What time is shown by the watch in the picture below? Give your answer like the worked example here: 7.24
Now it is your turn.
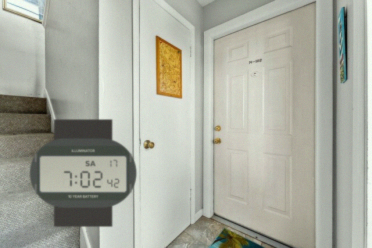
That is 7.02
